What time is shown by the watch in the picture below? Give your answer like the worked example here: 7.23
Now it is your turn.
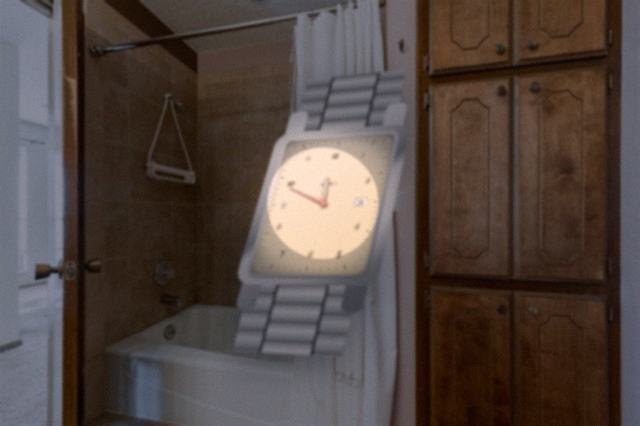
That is 11.49
